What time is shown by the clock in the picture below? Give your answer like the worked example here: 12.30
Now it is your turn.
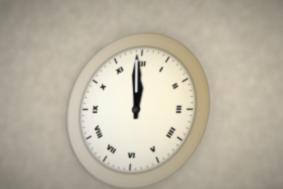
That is 11.59
